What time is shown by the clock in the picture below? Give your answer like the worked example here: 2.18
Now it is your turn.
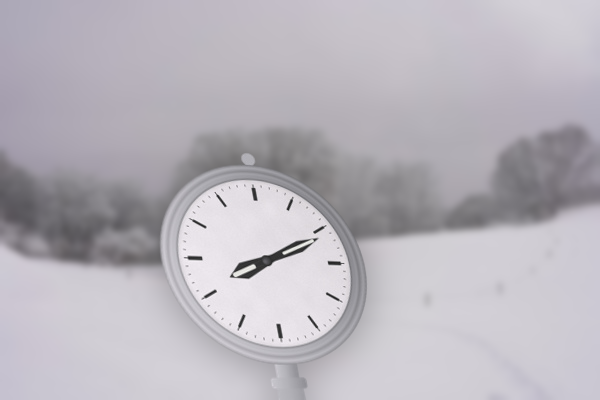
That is 8.11
